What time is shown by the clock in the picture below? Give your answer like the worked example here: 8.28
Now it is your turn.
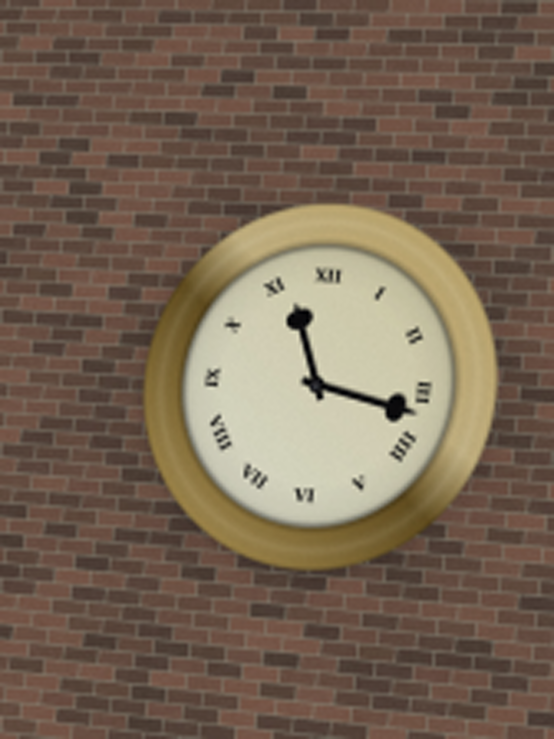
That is 11.17
